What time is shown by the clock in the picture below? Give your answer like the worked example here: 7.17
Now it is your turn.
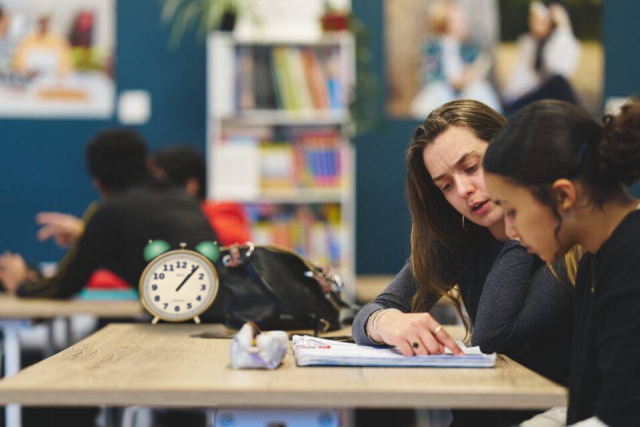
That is 1.06
